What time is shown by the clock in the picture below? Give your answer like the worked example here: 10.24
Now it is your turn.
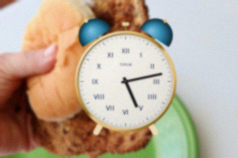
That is 5.13
